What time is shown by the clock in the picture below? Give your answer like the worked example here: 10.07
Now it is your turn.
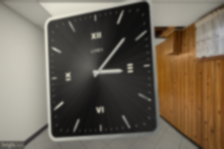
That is 3.08
